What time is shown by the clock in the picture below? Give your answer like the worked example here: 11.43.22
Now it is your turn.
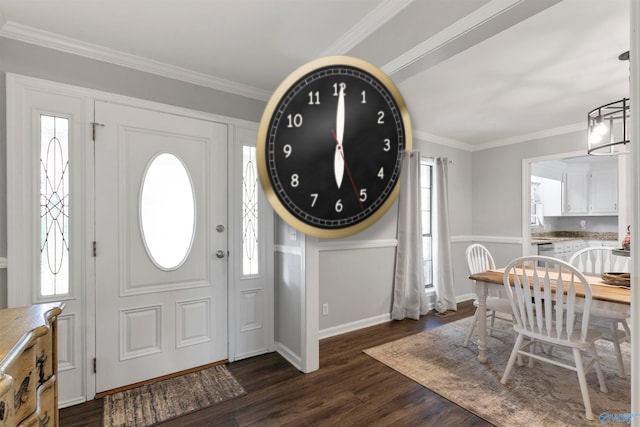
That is 6.00.26
